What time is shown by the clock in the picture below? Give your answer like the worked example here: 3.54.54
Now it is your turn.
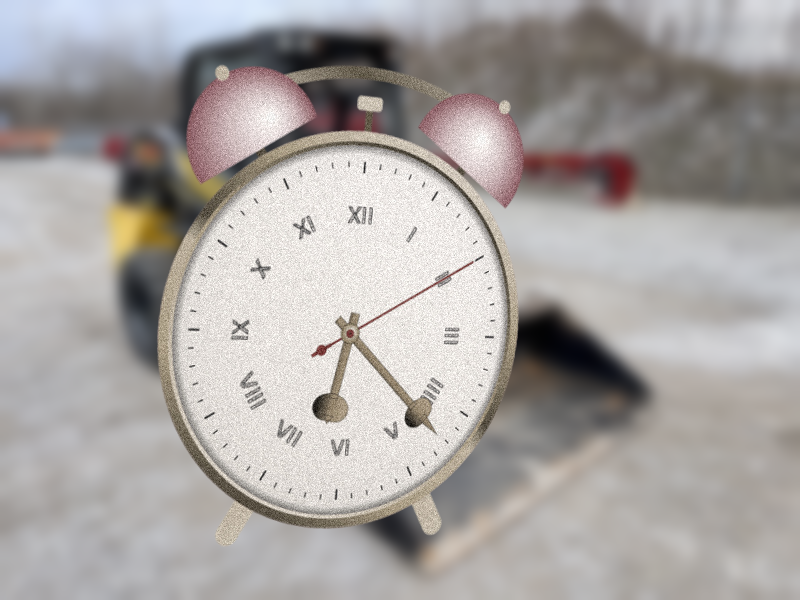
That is 6.22.10
